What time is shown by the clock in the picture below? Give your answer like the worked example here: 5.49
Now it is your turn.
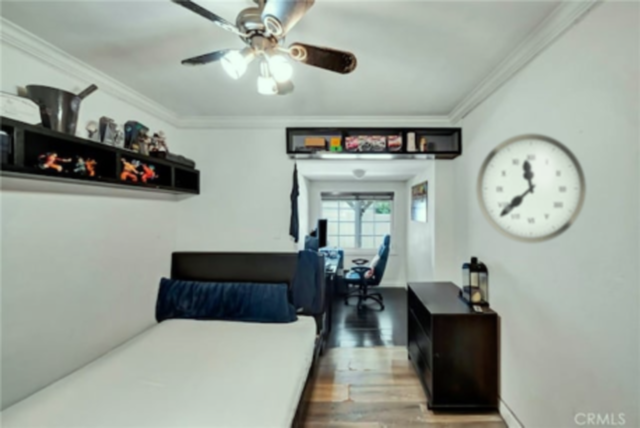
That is 11.38
